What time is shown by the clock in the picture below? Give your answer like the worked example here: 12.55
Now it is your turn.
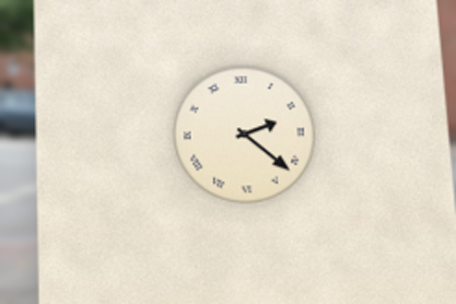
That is 2.22
